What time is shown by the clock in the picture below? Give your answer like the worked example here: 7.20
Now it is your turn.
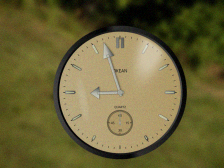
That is 8.57
